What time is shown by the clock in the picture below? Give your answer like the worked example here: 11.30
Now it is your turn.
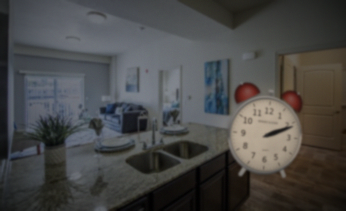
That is 2.11
